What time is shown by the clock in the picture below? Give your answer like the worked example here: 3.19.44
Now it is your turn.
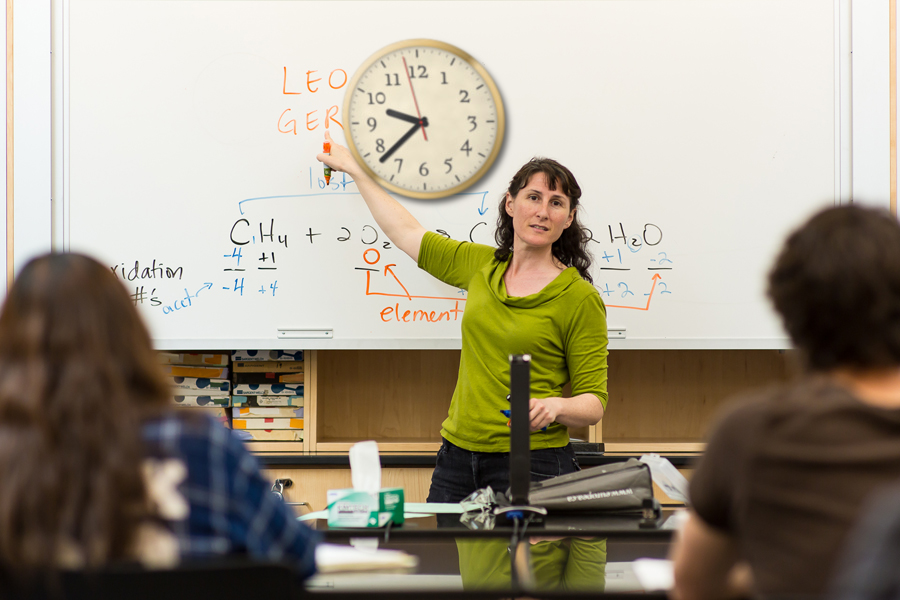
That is 9.37.58
